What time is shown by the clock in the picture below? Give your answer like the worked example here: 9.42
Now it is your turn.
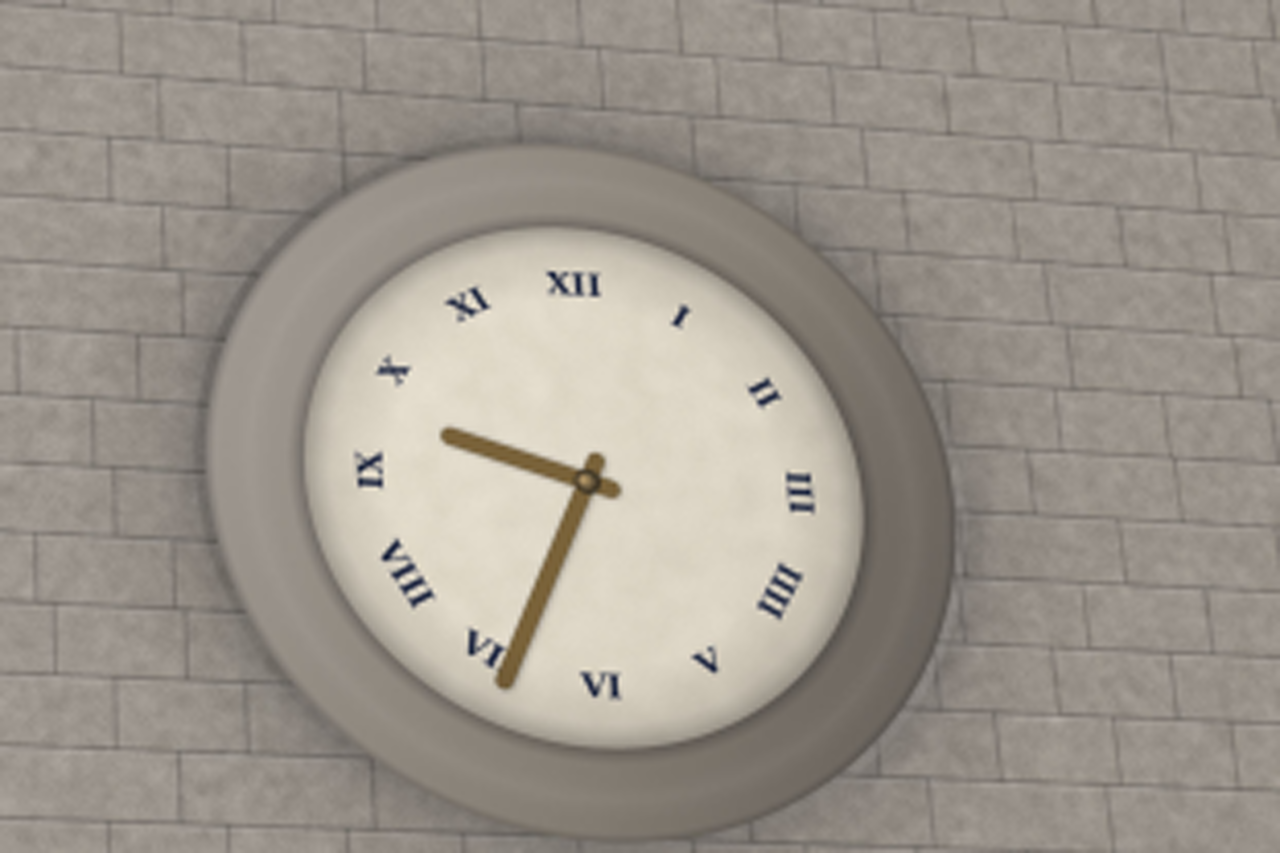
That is 9.34
